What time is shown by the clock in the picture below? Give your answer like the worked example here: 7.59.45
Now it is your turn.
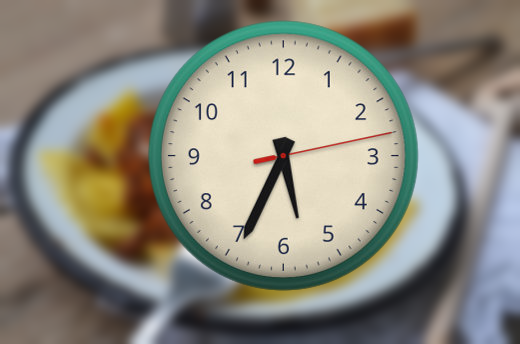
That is 5.34.13
